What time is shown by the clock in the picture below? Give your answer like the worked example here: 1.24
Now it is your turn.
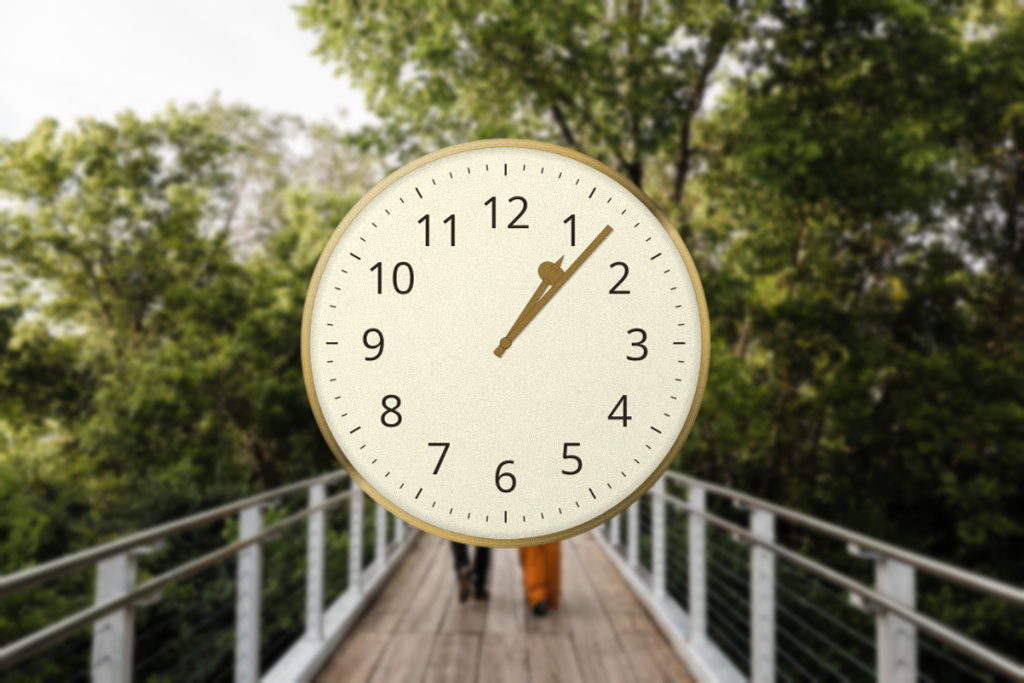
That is 1.07
